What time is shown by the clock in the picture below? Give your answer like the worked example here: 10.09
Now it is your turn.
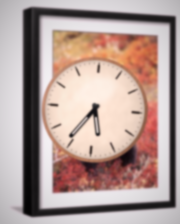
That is 5.36
